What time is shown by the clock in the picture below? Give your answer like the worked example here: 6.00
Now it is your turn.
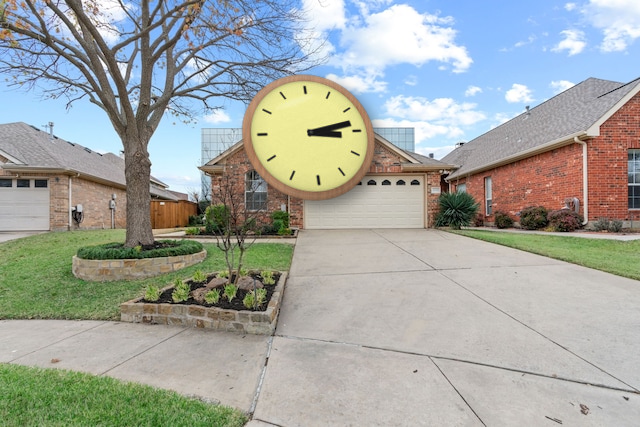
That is 3.13
